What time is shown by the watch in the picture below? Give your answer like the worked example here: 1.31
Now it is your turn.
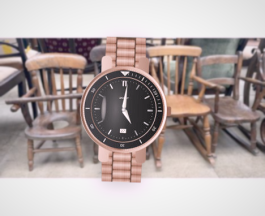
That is 5.01
